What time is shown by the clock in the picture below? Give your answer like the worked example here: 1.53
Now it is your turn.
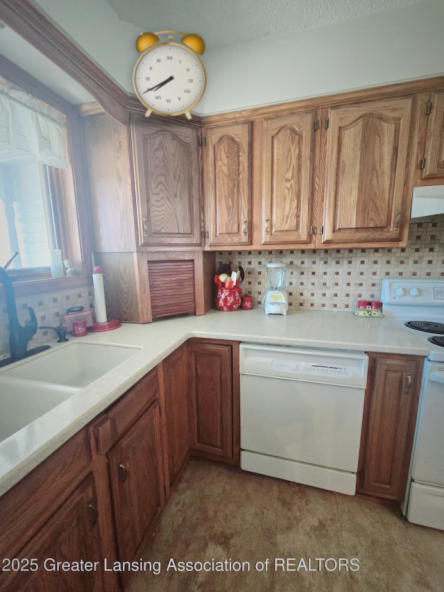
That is 7.40
